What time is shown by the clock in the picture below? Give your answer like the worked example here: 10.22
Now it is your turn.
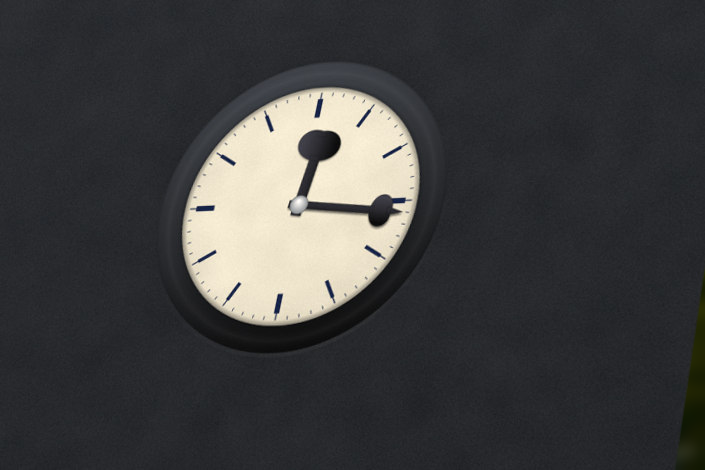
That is 12.16
